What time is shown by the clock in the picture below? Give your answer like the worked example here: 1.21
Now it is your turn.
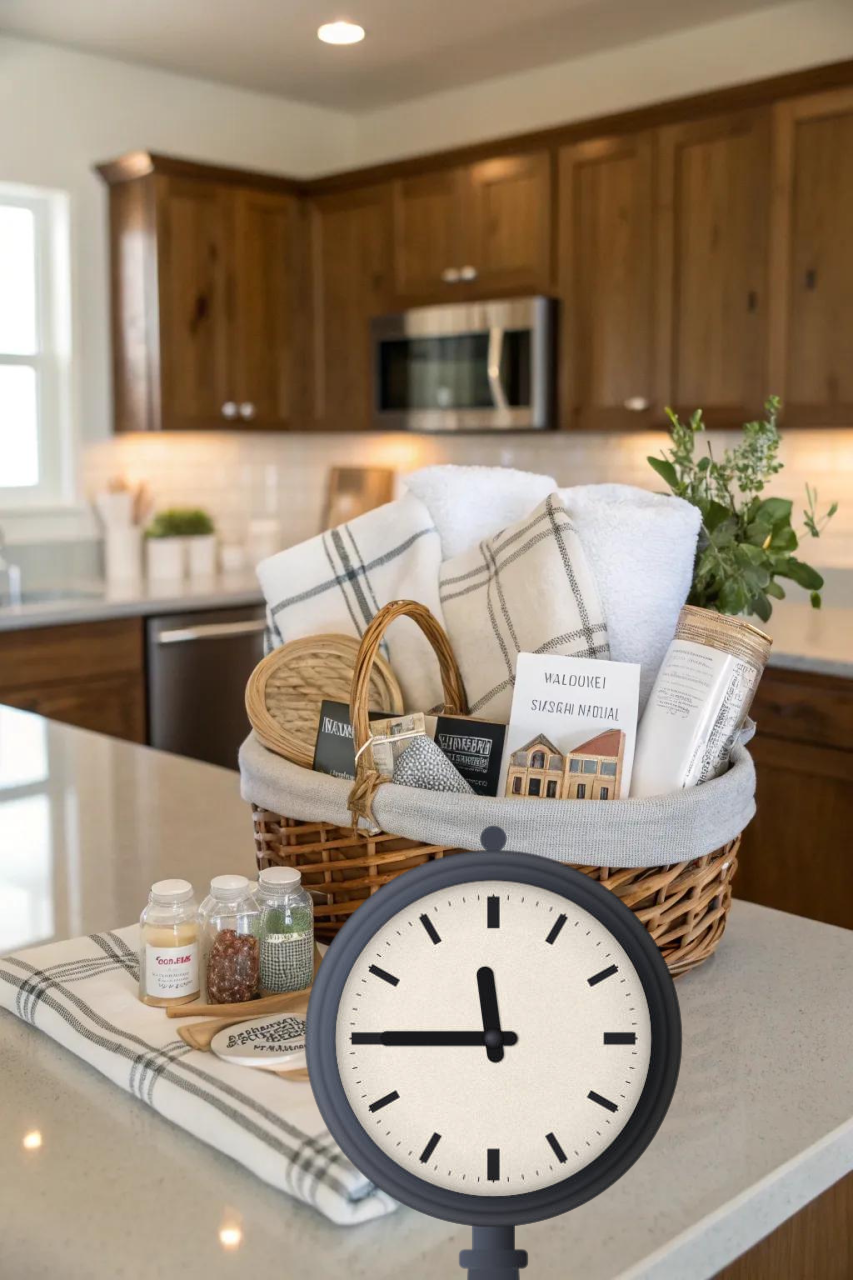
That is 11.45
